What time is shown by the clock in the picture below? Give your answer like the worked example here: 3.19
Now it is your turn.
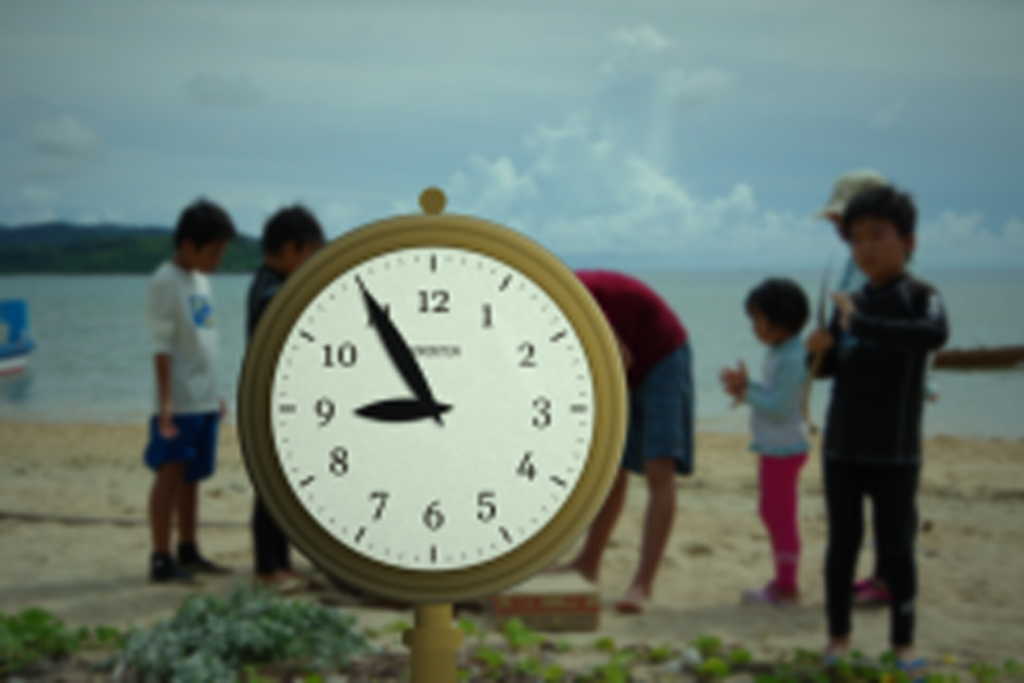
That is 8.55
